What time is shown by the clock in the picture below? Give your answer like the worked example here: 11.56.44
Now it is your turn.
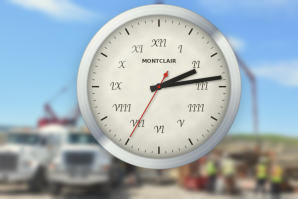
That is 2.13.35
